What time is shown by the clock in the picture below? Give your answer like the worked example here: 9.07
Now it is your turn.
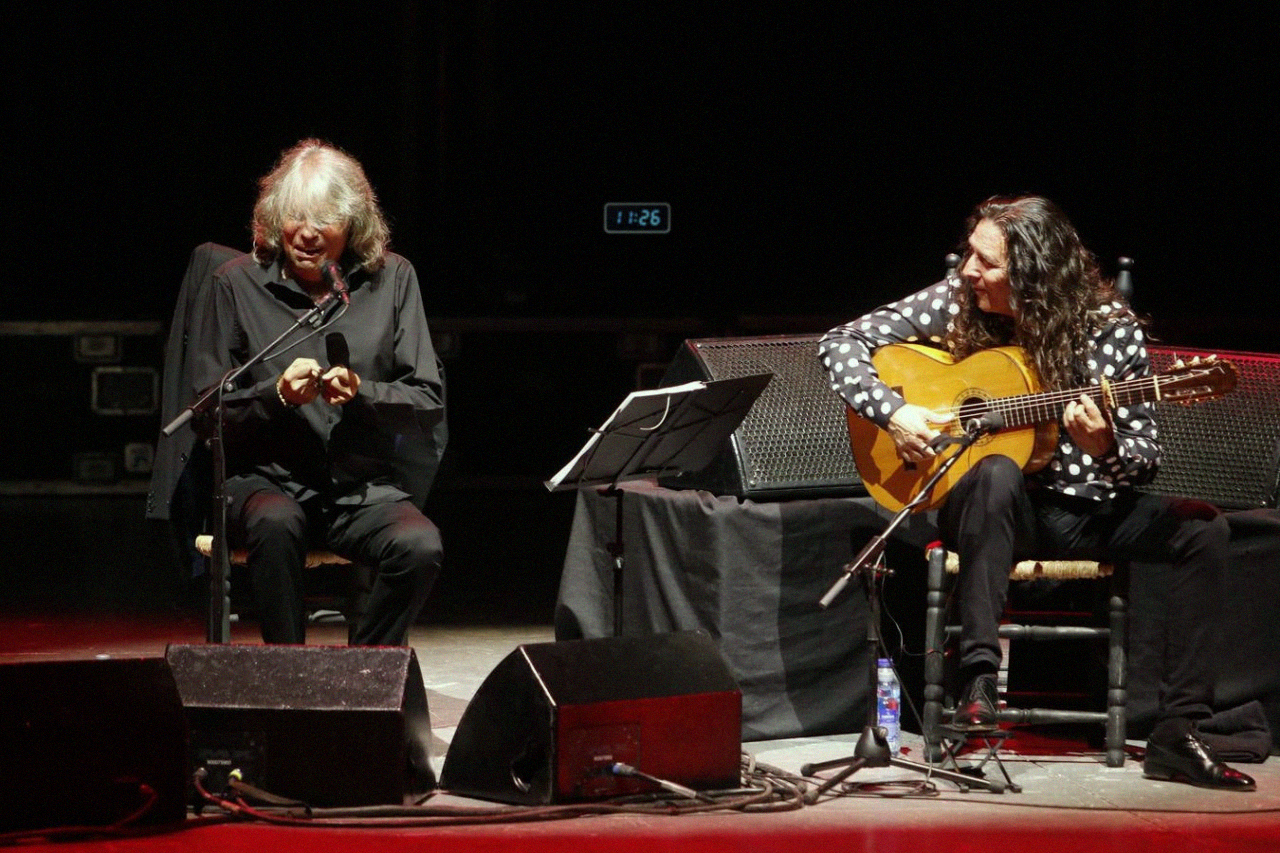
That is 11.26
